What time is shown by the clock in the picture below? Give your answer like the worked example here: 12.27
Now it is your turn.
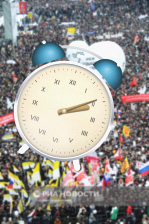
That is 2.09
